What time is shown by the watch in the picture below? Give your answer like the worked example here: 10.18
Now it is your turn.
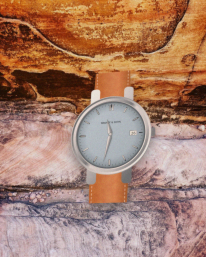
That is 11.32
